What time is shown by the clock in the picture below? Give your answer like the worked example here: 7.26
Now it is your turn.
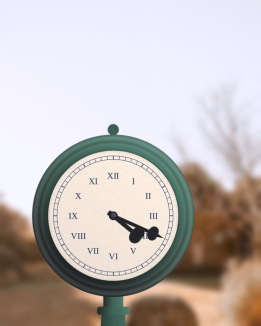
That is 4.19
